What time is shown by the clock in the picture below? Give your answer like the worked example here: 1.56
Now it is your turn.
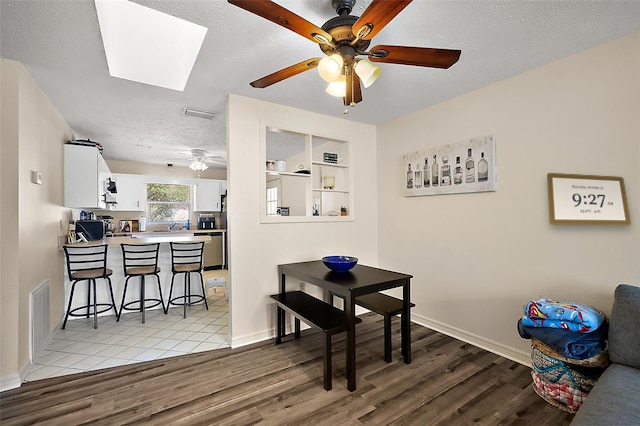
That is 9.27
